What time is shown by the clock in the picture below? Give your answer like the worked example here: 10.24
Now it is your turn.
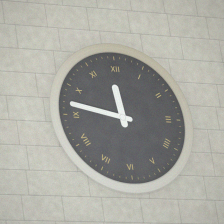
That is 11.47
